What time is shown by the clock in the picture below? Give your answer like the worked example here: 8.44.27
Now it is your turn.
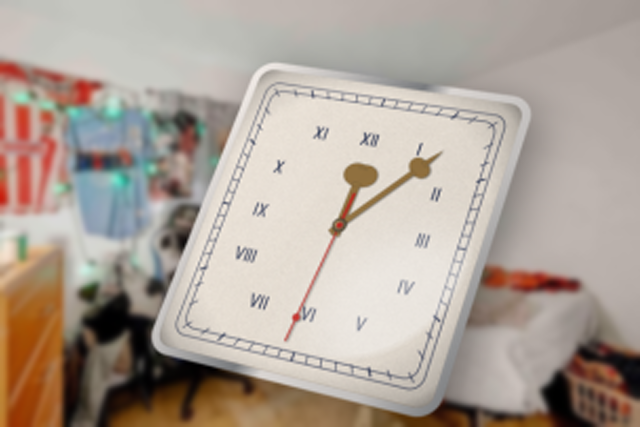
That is 12.06.31
